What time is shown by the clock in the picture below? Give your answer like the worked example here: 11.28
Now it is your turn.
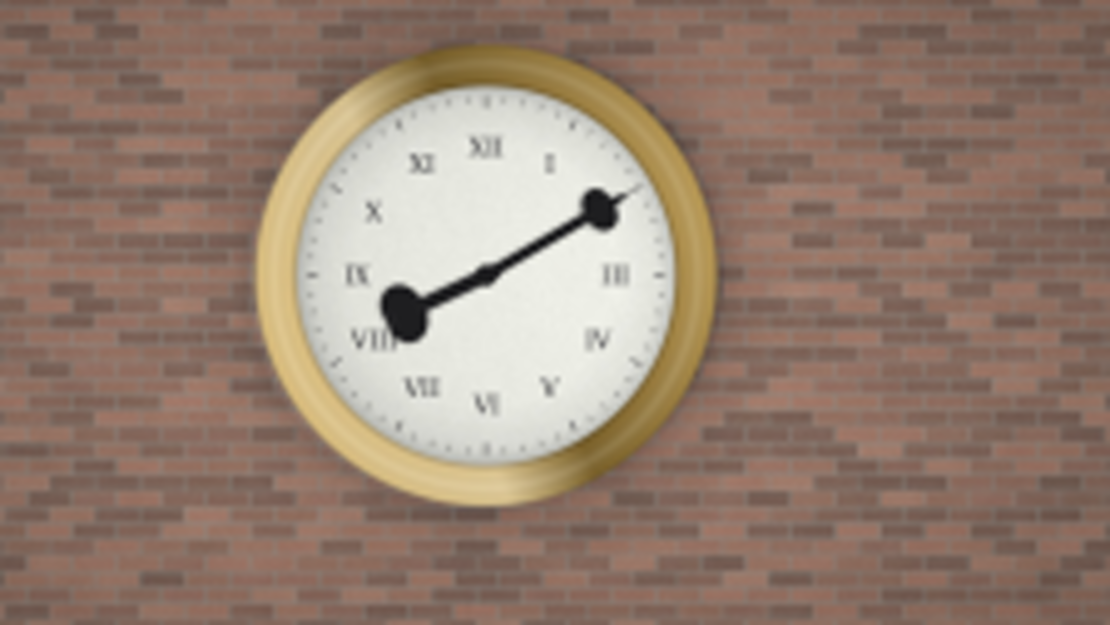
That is 8.10
